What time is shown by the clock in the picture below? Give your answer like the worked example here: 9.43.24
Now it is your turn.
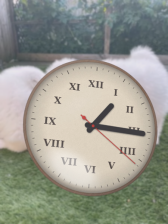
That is 1.15.21
